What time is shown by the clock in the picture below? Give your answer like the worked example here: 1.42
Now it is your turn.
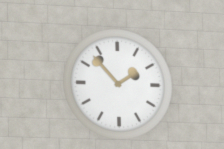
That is 1.53
